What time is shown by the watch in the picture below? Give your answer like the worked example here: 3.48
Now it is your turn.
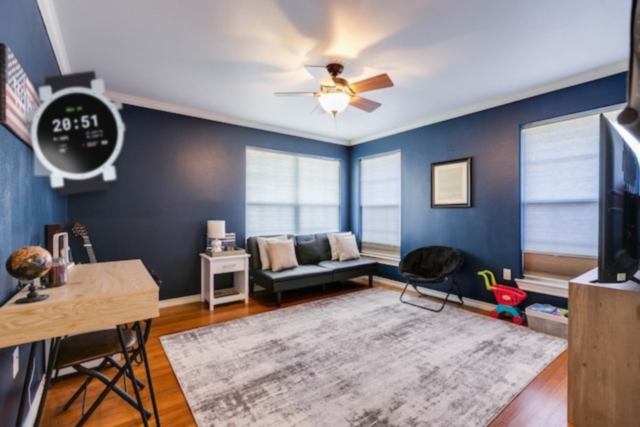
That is 20.51
